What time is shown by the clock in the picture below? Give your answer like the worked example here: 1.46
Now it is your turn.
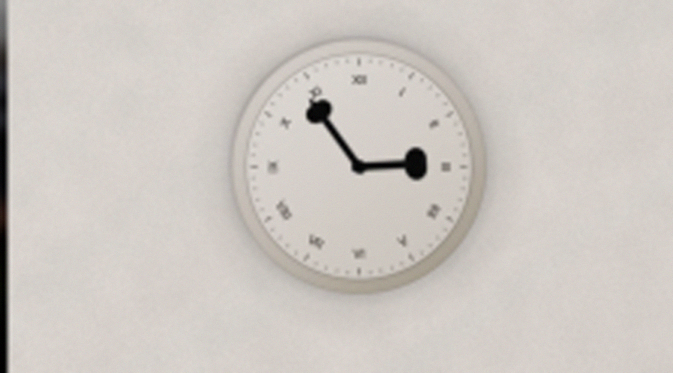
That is 2.54
